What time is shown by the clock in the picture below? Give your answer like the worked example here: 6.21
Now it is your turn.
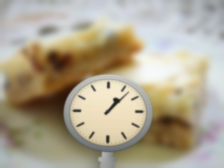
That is 1.07
